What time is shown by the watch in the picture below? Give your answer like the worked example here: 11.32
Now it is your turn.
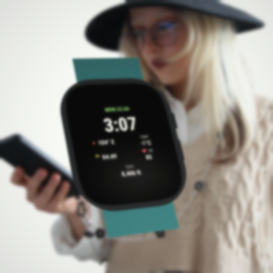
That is 3.07
